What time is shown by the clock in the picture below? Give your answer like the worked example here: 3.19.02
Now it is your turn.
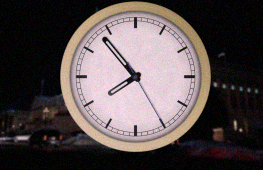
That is 7.53.25
